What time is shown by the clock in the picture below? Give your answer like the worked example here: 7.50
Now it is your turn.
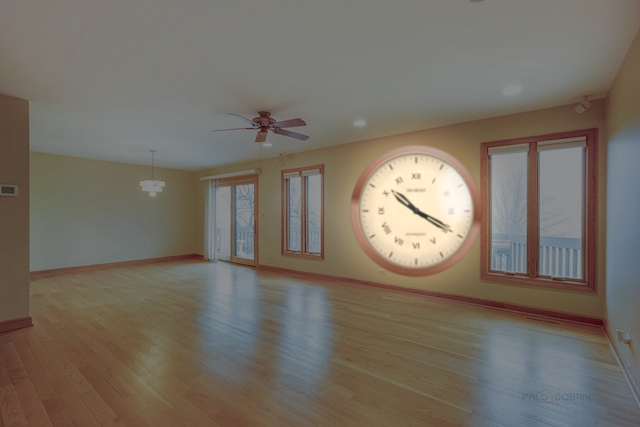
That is 10.20
